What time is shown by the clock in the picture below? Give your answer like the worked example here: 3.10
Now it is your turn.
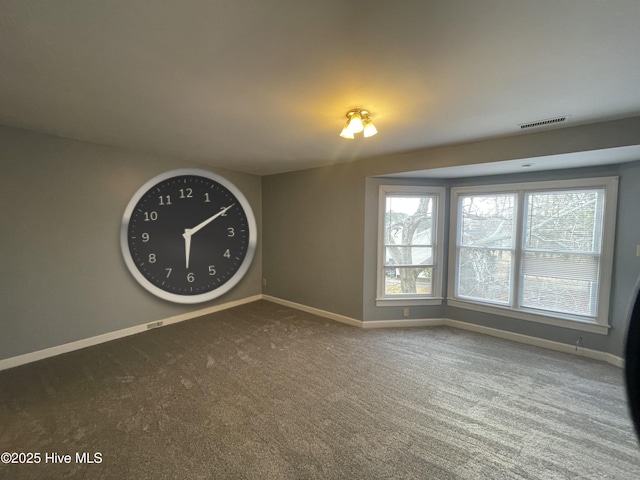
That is 6.10
